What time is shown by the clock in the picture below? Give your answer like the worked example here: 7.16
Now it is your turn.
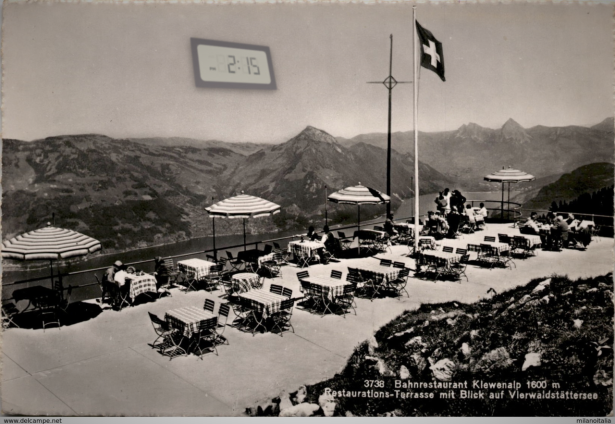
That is 2.15
